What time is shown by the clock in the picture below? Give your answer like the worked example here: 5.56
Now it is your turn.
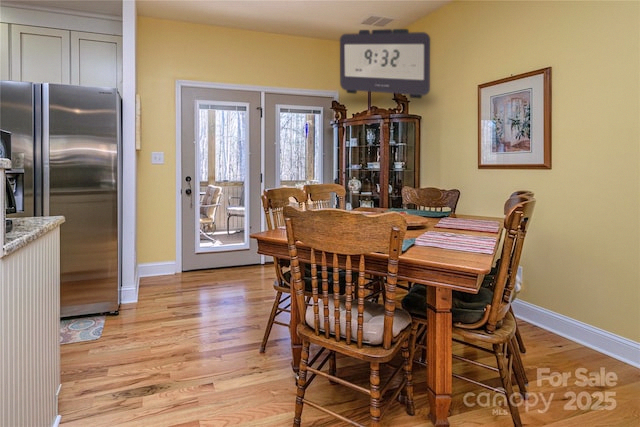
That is 9.32
